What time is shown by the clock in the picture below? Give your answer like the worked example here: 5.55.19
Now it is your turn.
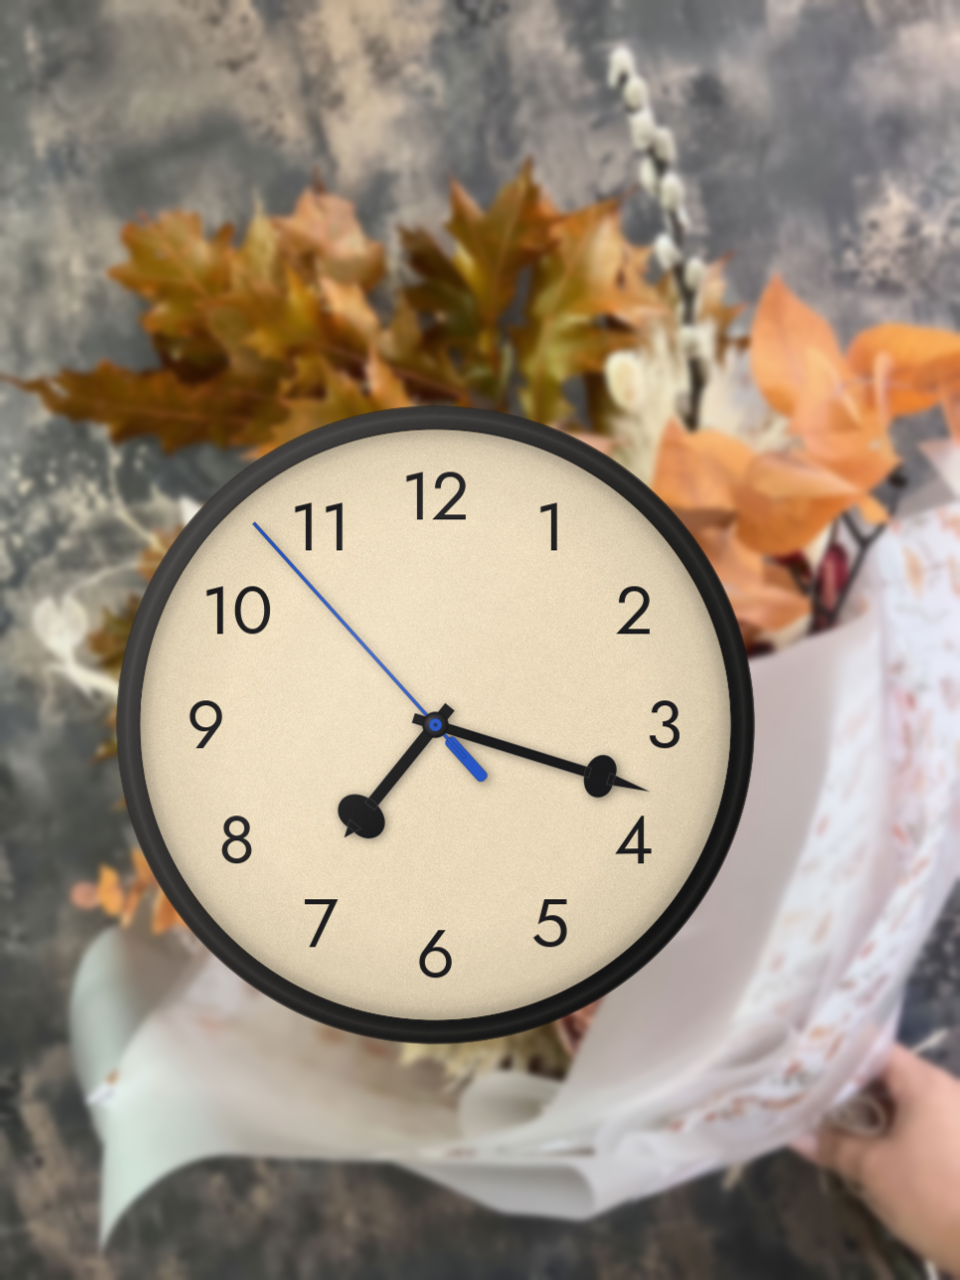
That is 7.17.53
